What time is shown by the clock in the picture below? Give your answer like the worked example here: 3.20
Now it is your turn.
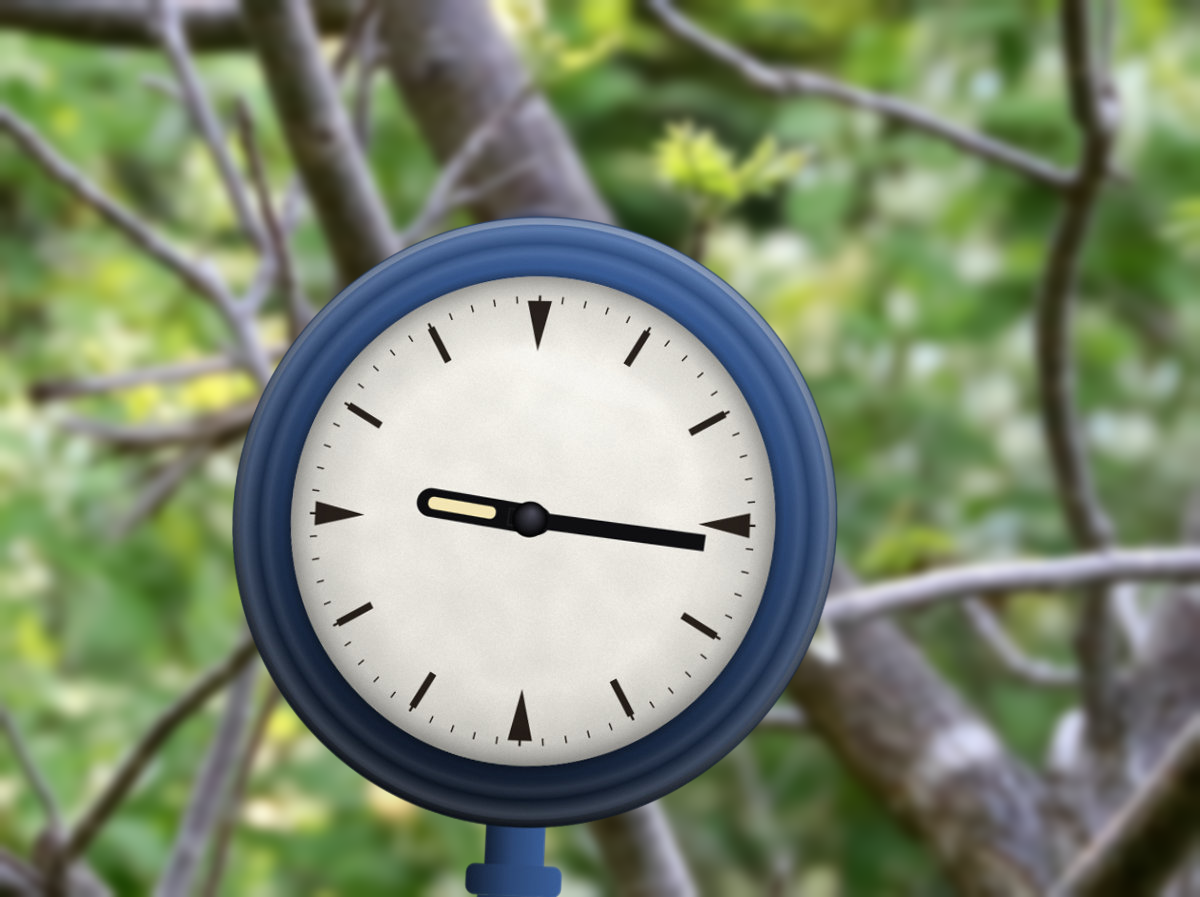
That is 9.16
